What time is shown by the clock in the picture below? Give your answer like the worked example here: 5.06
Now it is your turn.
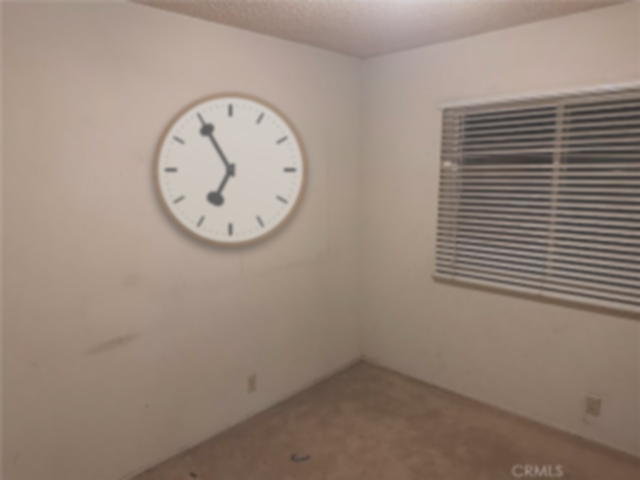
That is 6.55
